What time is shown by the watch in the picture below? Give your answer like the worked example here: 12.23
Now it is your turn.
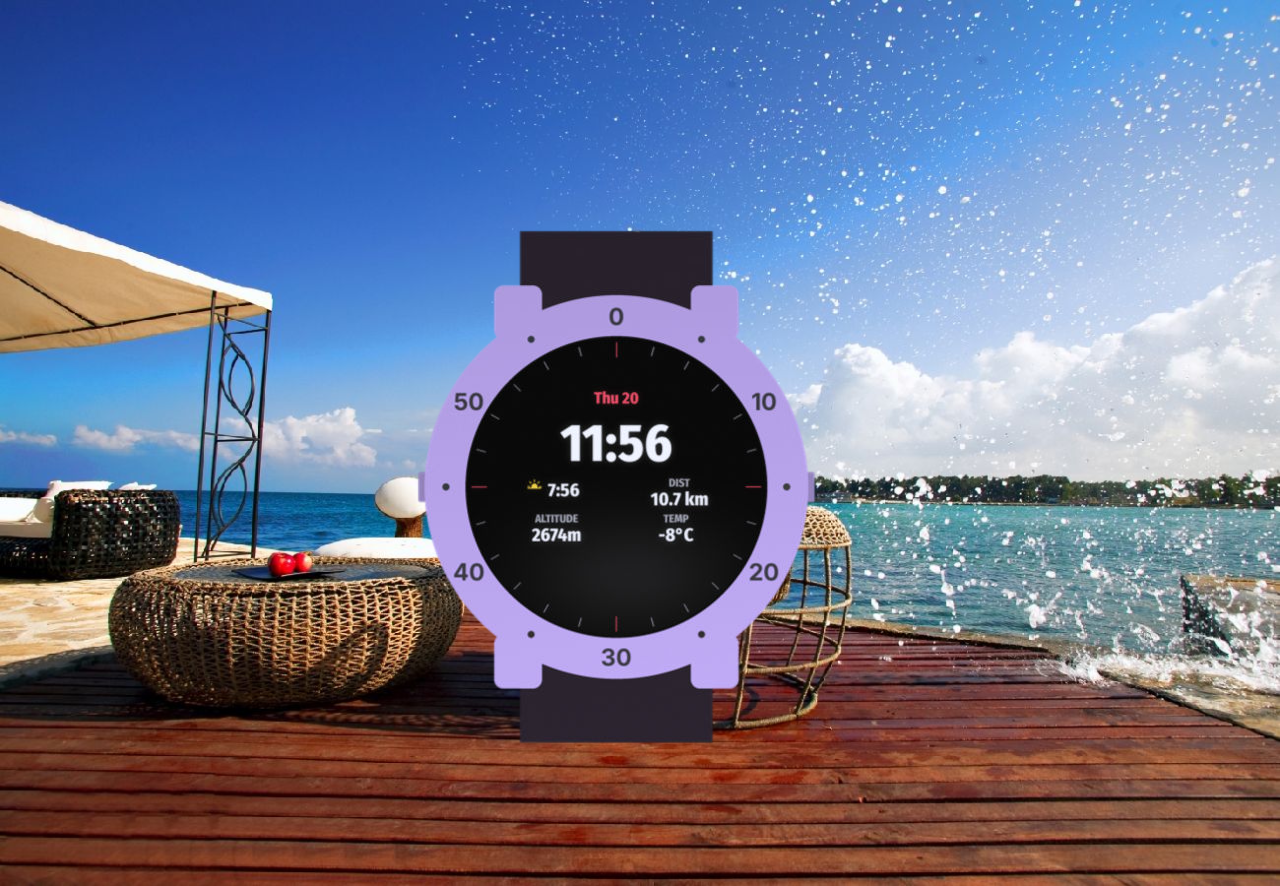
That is 11.56
